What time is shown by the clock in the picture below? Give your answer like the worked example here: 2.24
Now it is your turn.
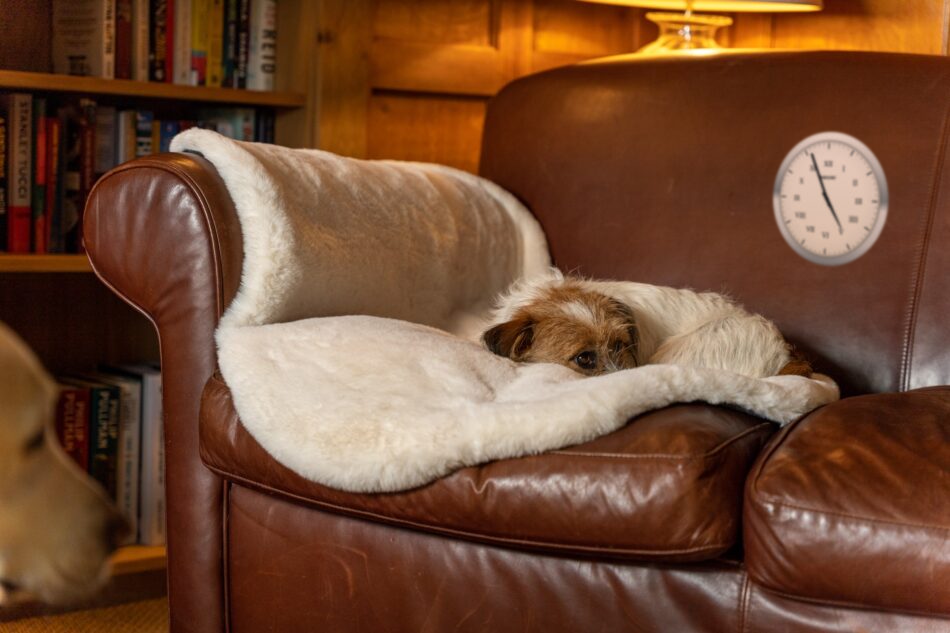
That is 4.56
